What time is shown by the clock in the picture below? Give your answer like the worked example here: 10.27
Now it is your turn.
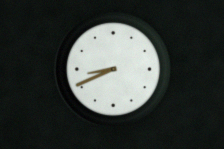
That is 8.41
